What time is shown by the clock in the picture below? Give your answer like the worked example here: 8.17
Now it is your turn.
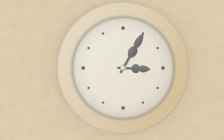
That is 3.05
